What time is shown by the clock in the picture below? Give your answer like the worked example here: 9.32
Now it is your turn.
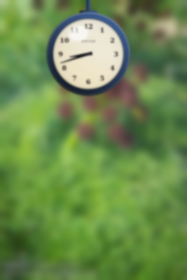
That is 8.42
